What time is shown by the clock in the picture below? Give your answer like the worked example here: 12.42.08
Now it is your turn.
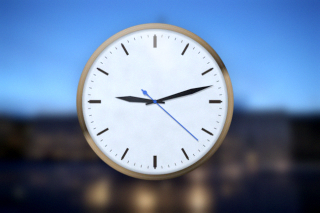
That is 9.12.22
